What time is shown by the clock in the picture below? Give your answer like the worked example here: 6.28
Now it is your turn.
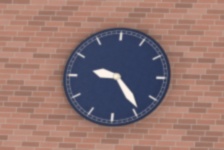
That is 9.24
